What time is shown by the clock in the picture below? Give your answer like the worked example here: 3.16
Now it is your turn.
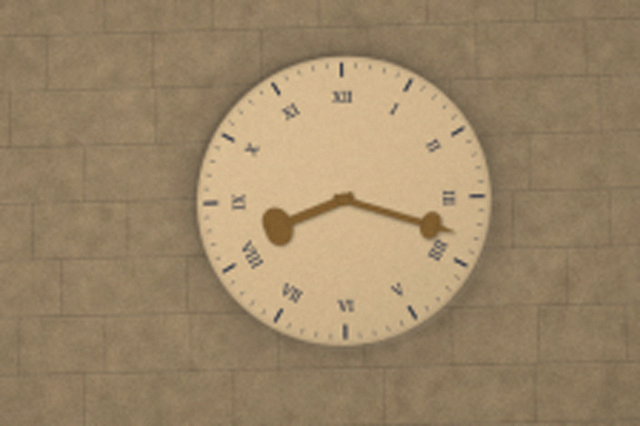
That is 8.18
